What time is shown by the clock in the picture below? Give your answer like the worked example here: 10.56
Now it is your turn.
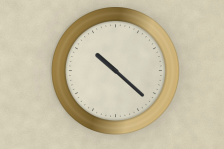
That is 10.22
